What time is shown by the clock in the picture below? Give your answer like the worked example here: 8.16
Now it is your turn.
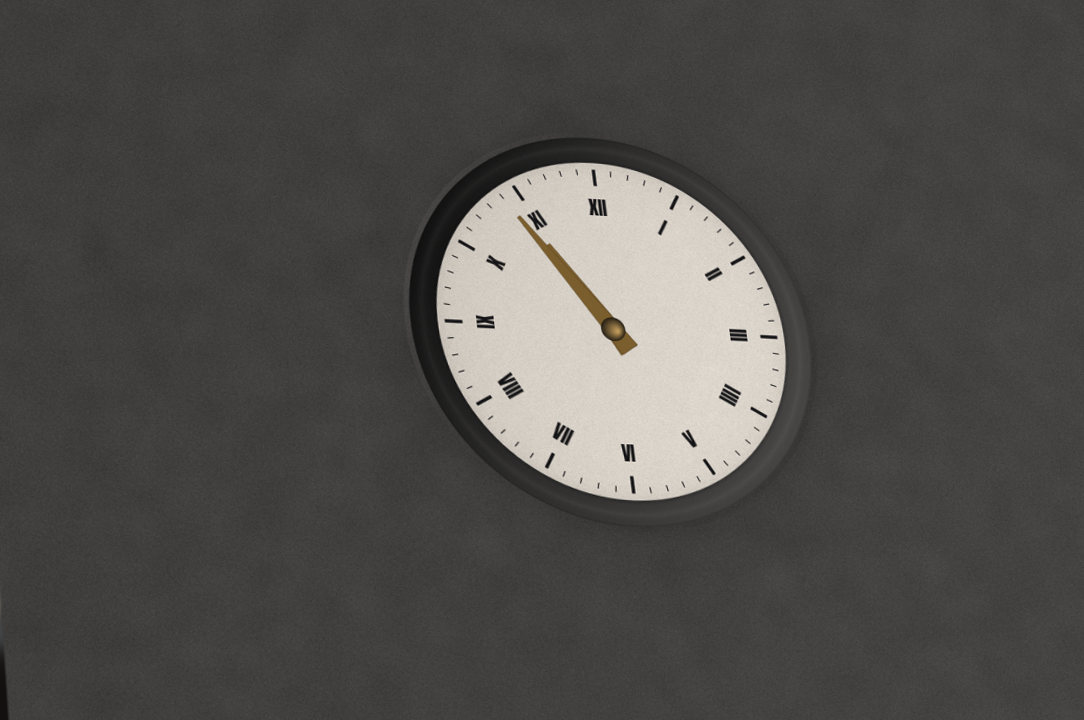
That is 10.54
